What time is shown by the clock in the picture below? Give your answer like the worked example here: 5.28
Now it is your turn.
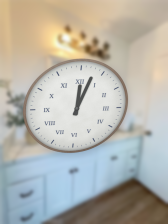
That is 12.03
